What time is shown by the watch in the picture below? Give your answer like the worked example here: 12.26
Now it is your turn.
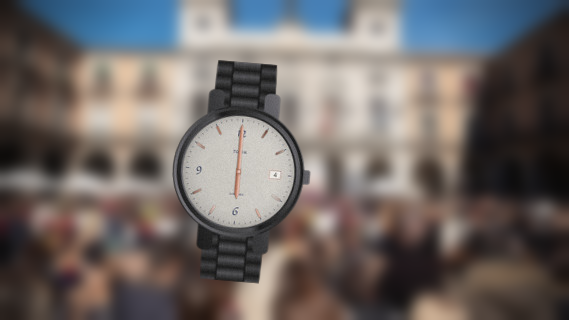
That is 6.00
